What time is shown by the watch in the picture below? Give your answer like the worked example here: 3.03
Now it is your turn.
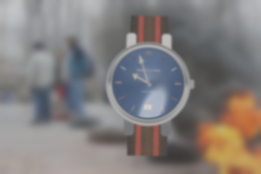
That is 9.57
